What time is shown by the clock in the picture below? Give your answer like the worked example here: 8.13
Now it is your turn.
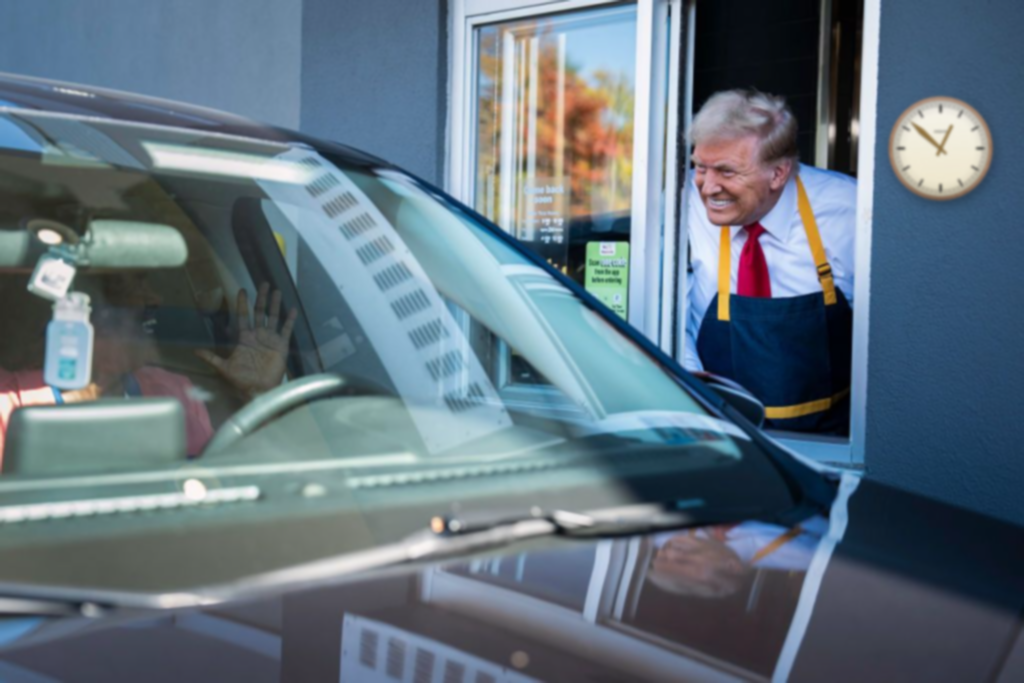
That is 12.52
